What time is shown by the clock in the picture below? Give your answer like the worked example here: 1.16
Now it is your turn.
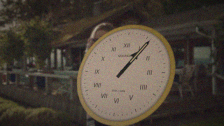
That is 1.06
